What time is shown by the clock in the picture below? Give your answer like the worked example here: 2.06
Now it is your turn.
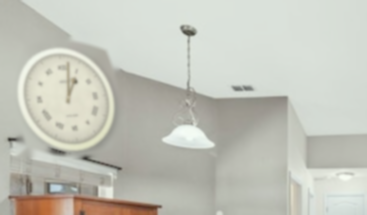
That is 1.02
